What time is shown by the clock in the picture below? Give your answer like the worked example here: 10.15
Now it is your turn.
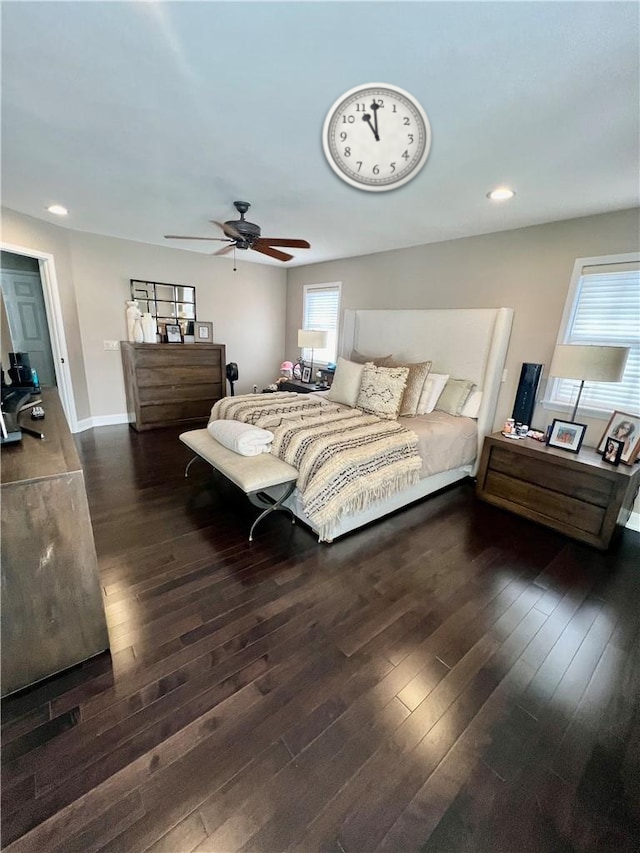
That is 10.59
